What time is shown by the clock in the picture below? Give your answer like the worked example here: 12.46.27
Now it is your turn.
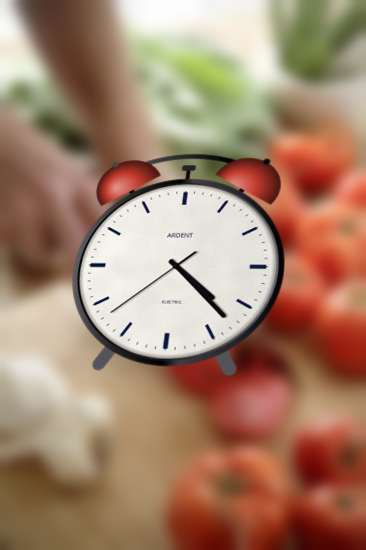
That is 4.22.38
